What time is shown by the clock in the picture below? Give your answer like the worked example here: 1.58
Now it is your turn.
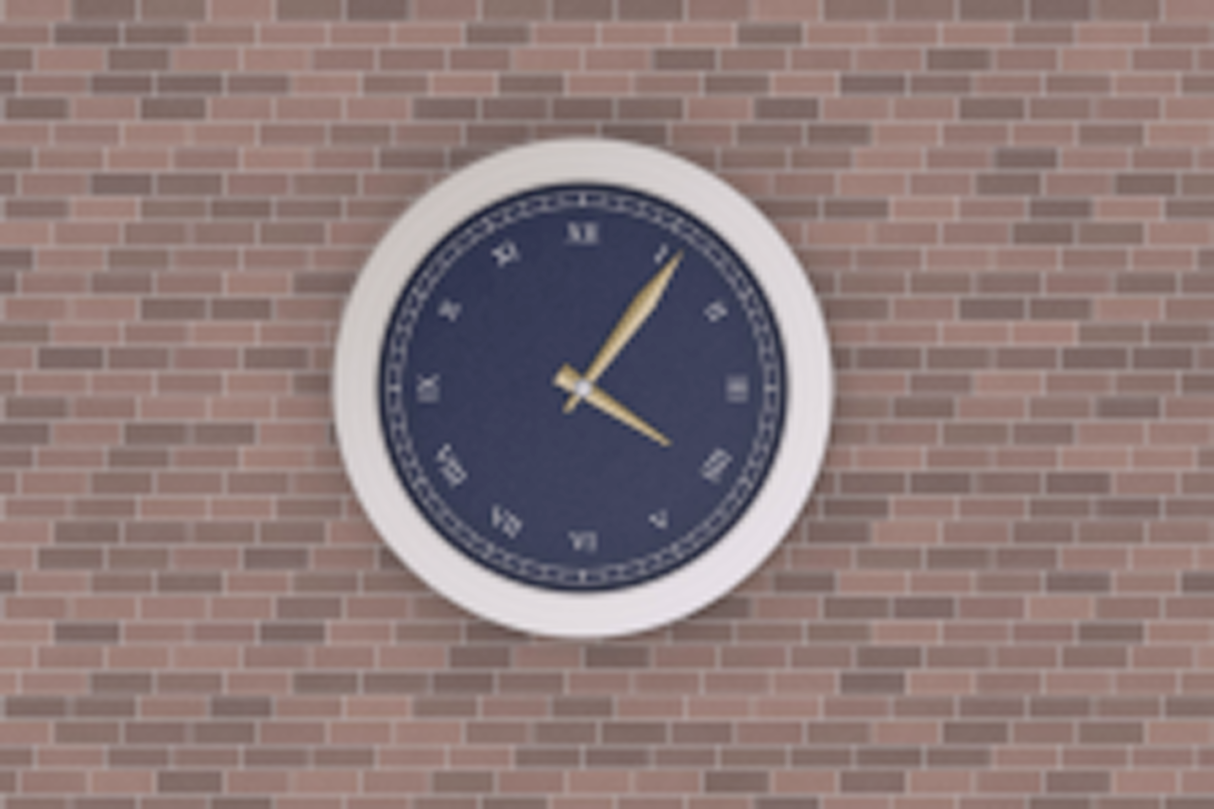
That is 4.06
